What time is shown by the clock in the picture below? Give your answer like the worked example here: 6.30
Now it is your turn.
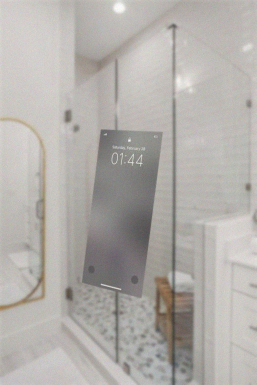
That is 1.44
